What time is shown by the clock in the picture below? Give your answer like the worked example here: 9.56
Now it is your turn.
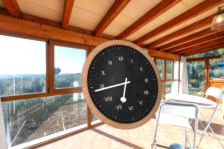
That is 6.44
